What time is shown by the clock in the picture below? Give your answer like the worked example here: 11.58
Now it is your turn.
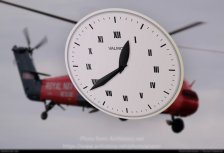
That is 12.39
